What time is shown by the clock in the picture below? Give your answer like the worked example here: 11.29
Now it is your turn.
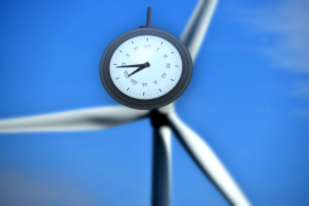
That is 7.44
